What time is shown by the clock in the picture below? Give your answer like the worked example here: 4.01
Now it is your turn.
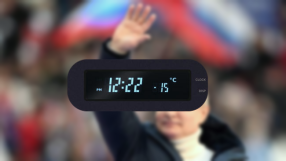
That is 12.22
